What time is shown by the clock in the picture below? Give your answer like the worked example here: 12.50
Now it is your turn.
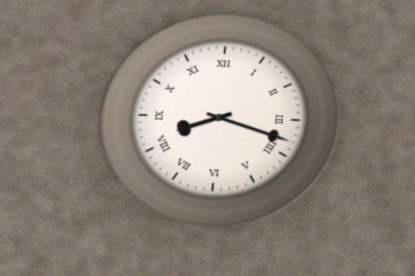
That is 8.18
